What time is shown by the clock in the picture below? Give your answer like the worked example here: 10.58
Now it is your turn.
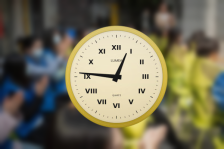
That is 12.46
